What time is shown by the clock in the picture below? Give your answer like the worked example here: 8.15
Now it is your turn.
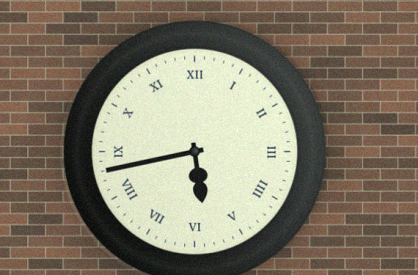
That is 5.43
